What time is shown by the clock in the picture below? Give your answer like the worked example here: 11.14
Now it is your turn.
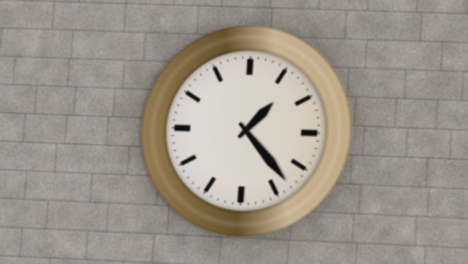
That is 1.23
